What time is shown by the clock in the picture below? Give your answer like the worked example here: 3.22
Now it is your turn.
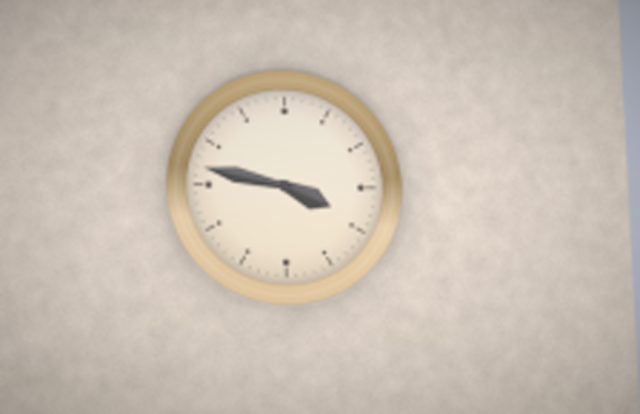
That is 3.47
